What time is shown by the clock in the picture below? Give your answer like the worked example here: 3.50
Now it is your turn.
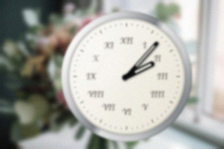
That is 2.07
